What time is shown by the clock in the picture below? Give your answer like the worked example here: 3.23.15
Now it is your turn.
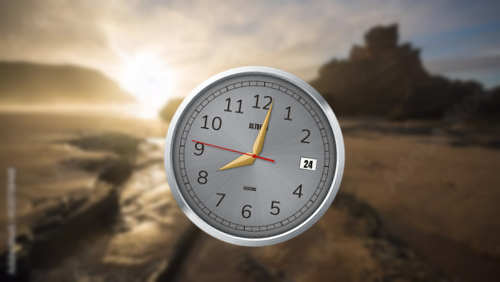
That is 8.01.46
